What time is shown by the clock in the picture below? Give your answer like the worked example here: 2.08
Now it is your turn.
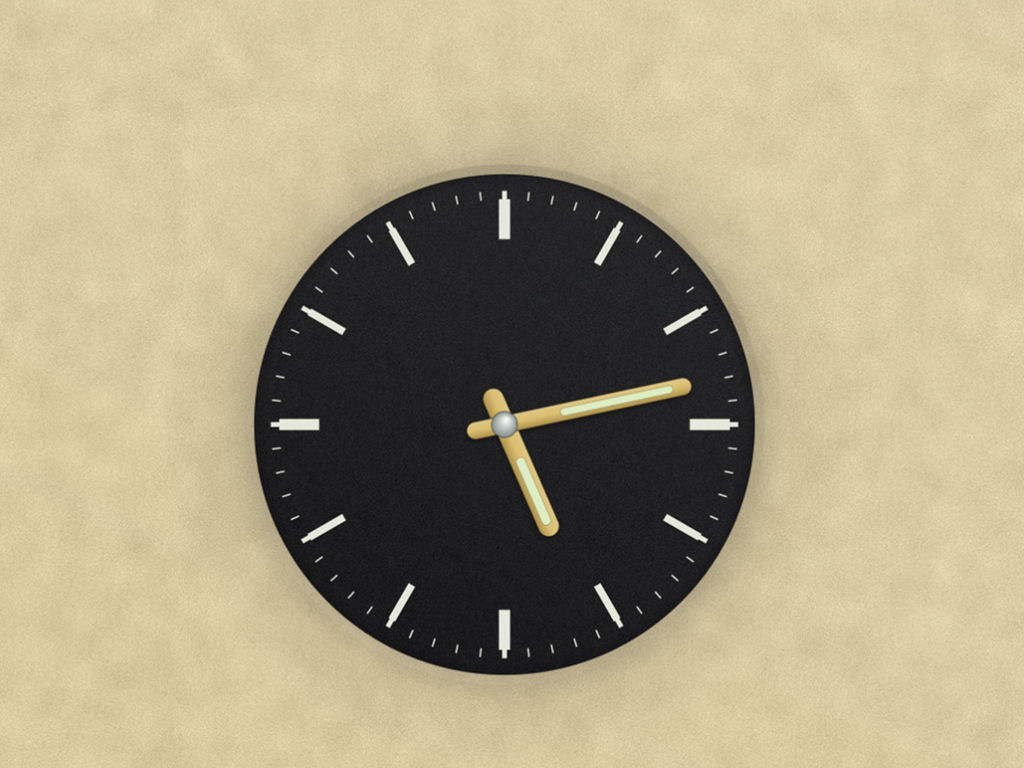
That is 5.13
